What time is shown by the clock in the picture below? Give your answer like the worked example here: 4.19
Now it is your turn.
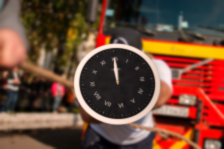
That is 12.00
